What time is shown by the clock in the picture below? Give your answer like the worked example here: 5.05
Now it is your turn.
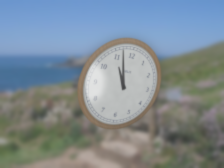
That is 10.57
